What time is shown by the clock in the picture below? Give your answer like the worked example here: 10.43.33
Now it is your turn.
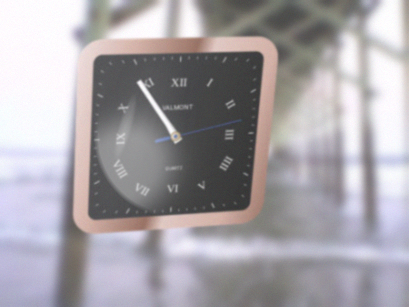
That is 10.54.13
